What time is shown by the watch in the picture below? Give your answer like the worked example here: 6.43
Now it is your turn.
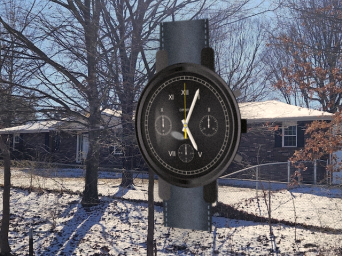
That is 5.04
